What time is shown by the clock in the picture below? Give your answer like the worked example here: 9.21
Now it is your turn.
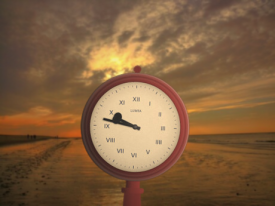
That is 9.47
